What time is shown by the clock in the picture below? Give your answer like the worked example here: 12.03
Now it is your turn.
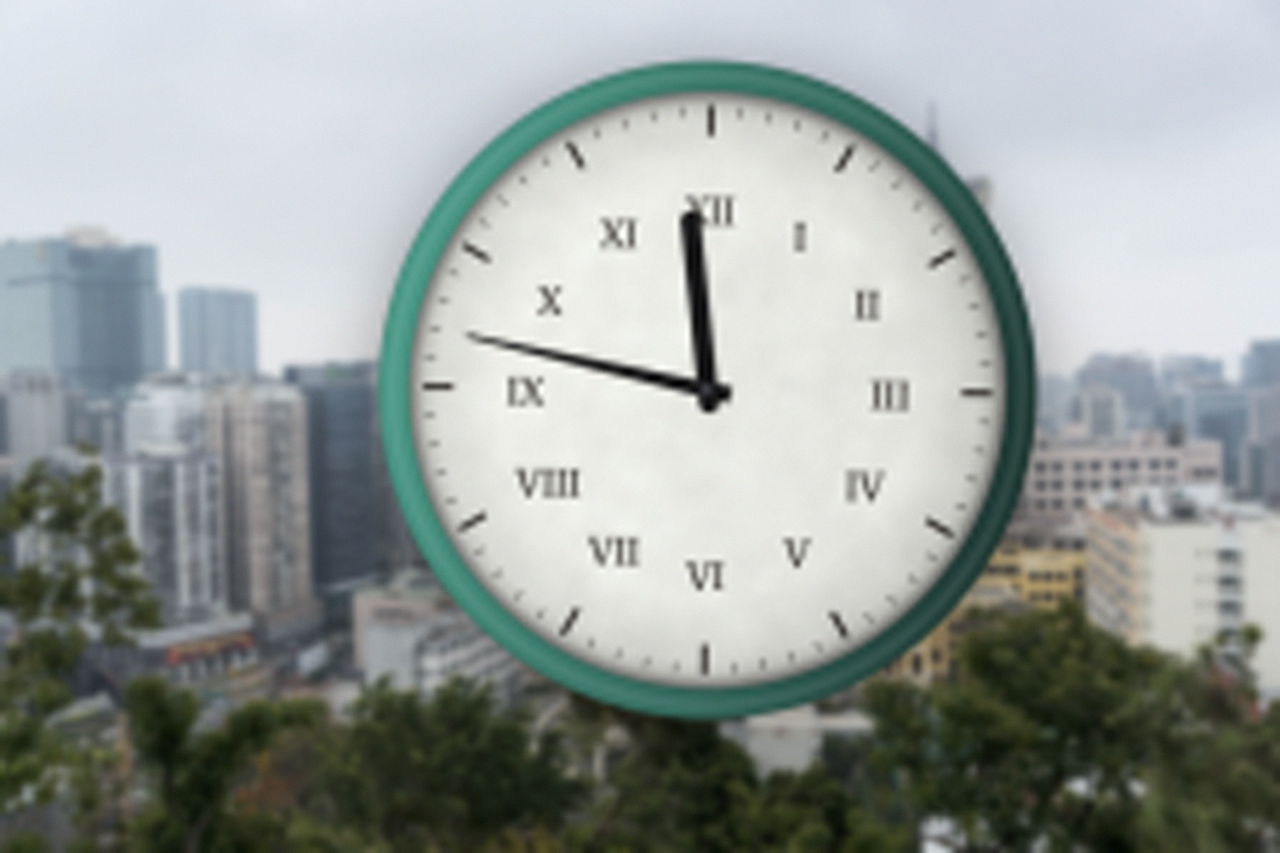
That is 11.47
